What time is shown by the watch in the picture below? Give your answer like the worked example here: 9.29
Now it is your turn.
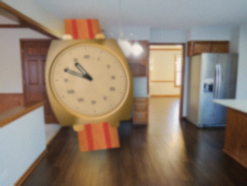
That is 10.49
